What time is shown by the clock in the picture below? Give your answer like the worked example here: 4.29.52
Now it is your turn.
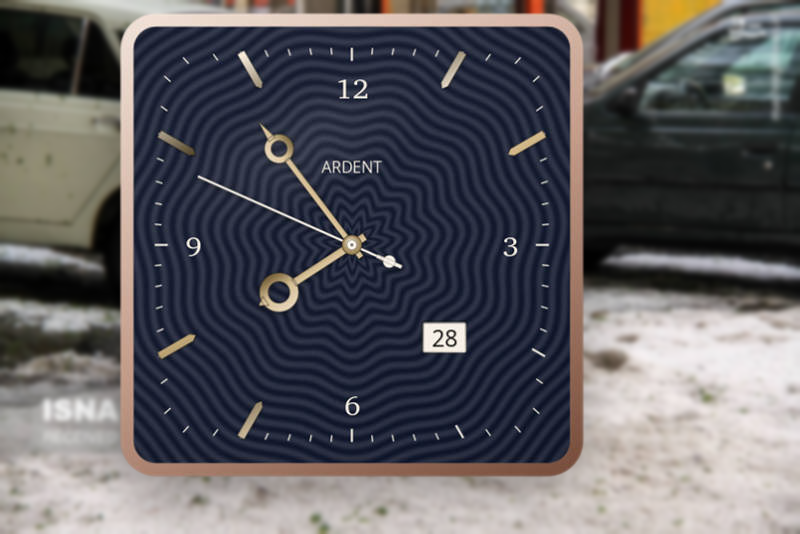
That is 7.53.49
